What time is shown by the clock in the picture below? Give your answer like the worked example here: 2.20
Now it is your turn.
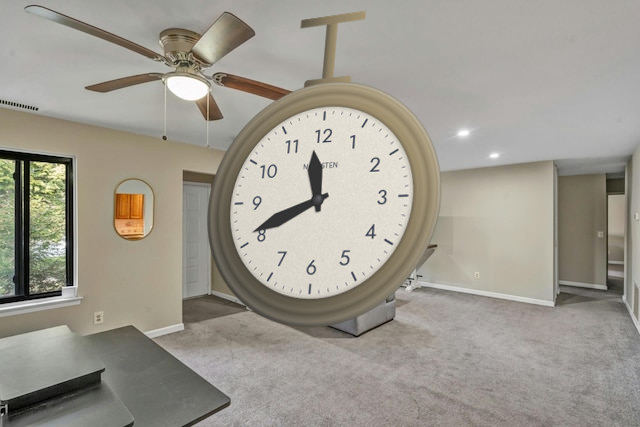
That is 11.41
